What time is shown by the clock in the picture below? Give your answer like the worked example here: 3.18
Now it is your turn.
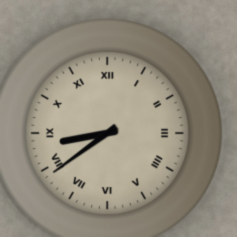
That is 8.39
